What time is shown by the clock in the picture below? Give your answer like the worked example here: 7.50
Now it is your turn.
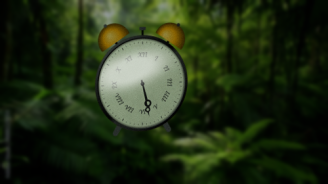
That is 5.28
